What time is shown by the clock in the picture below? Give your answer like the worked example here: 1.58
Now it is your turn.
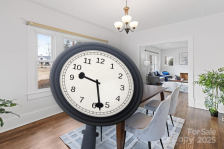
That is 9.28
